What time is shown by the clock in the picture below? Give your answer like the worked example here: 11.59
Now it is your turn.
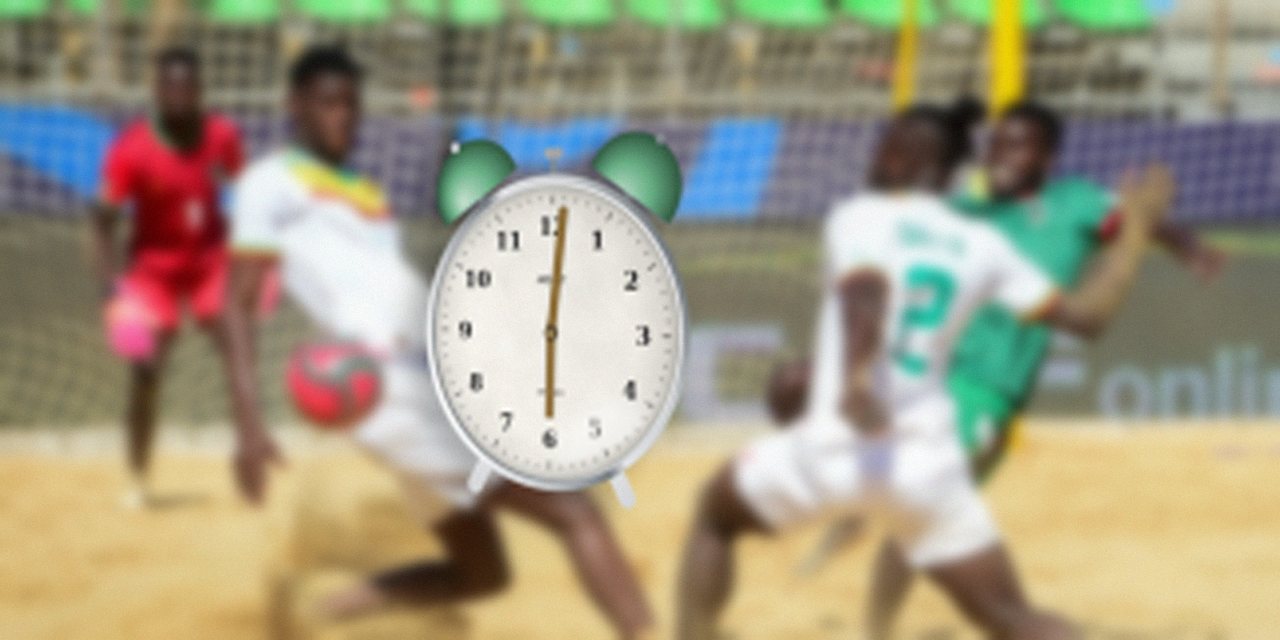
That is 6.01
